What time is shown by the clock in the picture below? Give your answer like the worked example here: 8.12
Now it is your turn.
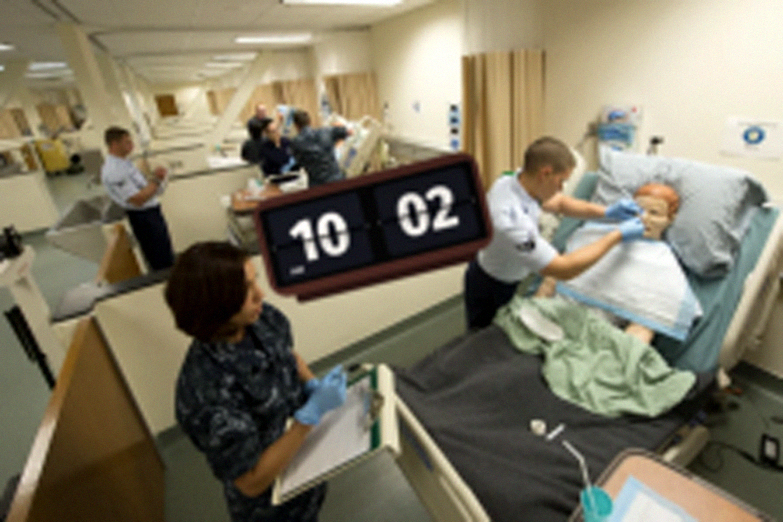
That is 10.02
